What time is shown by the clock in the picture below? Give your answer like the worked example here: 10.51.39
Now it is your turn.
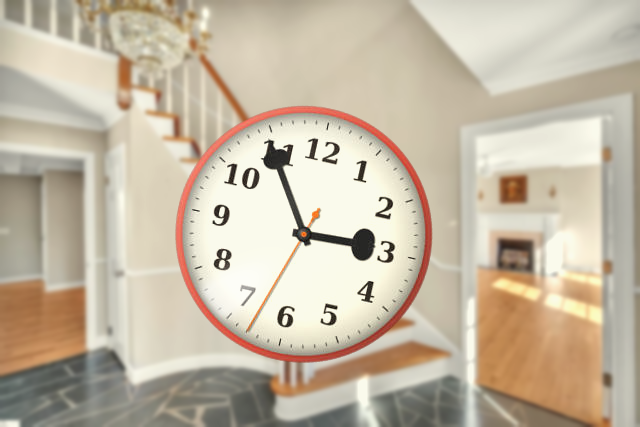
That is 2.54.33
